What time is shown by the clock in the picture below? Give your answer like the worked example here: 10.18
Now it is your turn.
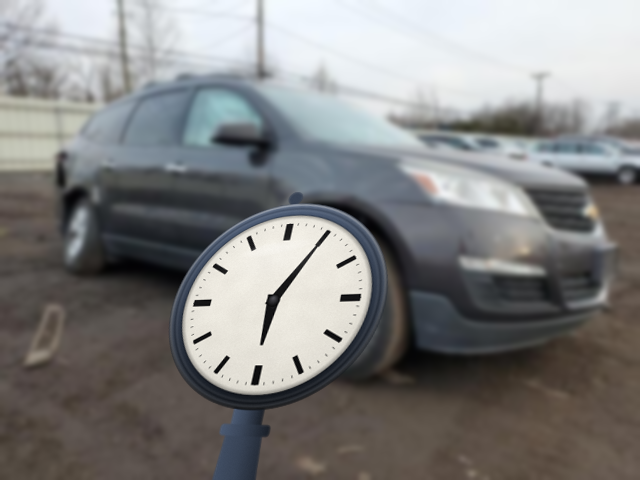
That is 6.05
